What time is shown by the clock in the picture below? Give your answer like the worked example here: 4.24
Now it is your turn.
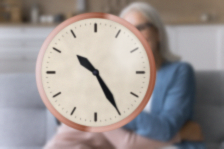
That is 10.25
